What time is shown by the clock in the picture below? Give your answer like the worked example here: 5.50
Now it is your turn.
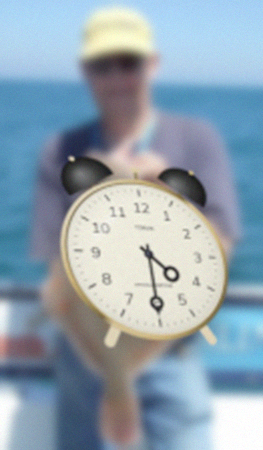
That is 4.30
